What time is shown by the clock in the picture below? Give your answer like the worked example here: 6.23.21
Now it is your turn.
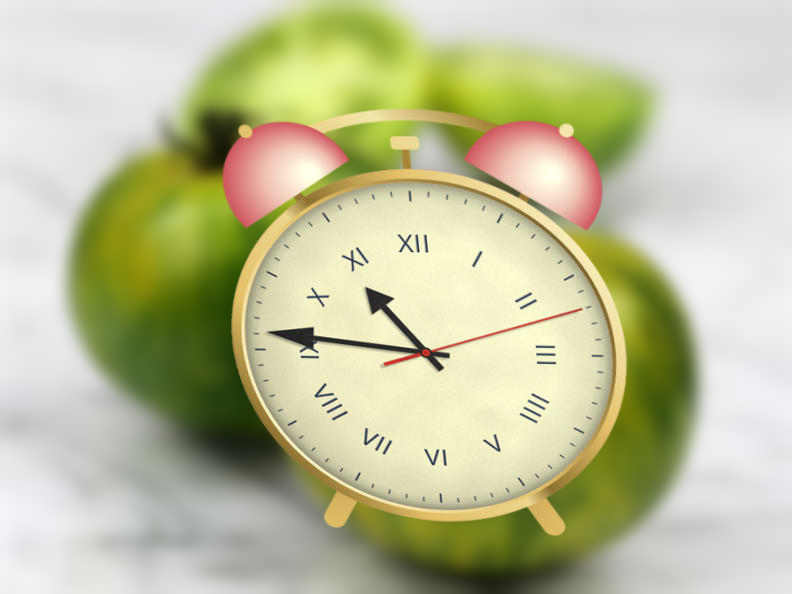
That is 10.46.12
